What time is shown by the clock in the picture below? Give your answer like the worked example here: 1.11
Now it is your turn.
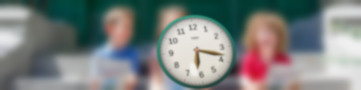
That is 6.18
